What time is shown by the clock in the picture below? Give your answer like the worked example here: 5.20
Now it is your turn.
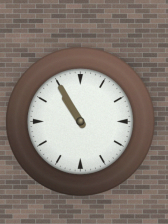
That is 10.55
